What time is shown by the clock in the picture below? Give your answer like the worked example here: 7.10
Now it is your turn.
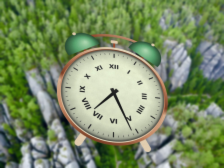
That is 7.26
